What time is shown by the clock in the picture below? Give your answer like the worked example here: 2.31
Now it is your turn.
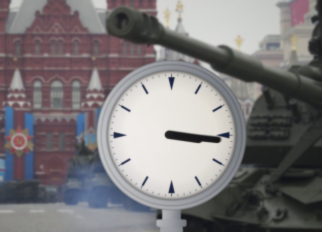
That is 3.16
